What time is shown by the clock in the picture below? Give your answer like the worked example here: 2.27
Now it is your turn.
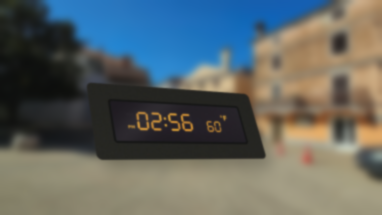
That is 2.56
